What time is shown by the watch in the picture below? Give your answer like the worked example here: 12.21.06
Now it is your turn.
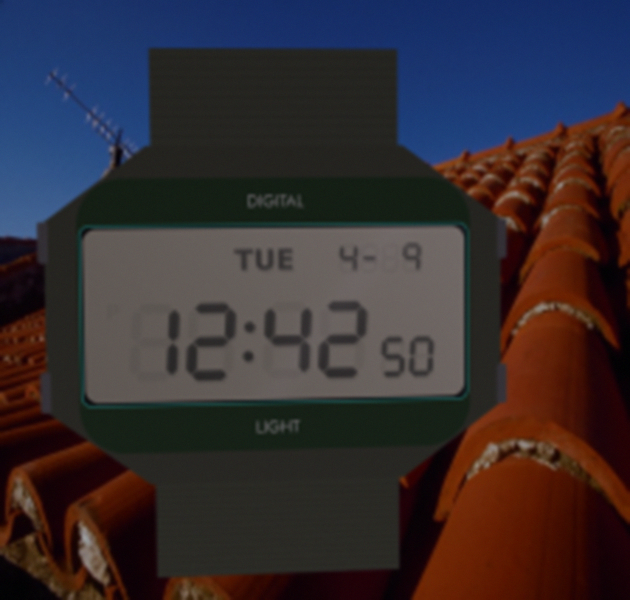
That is 12.42.50
